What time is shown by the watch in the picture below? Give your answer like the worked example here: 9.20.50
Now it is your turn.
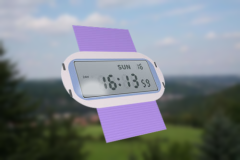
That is 16.13.59
